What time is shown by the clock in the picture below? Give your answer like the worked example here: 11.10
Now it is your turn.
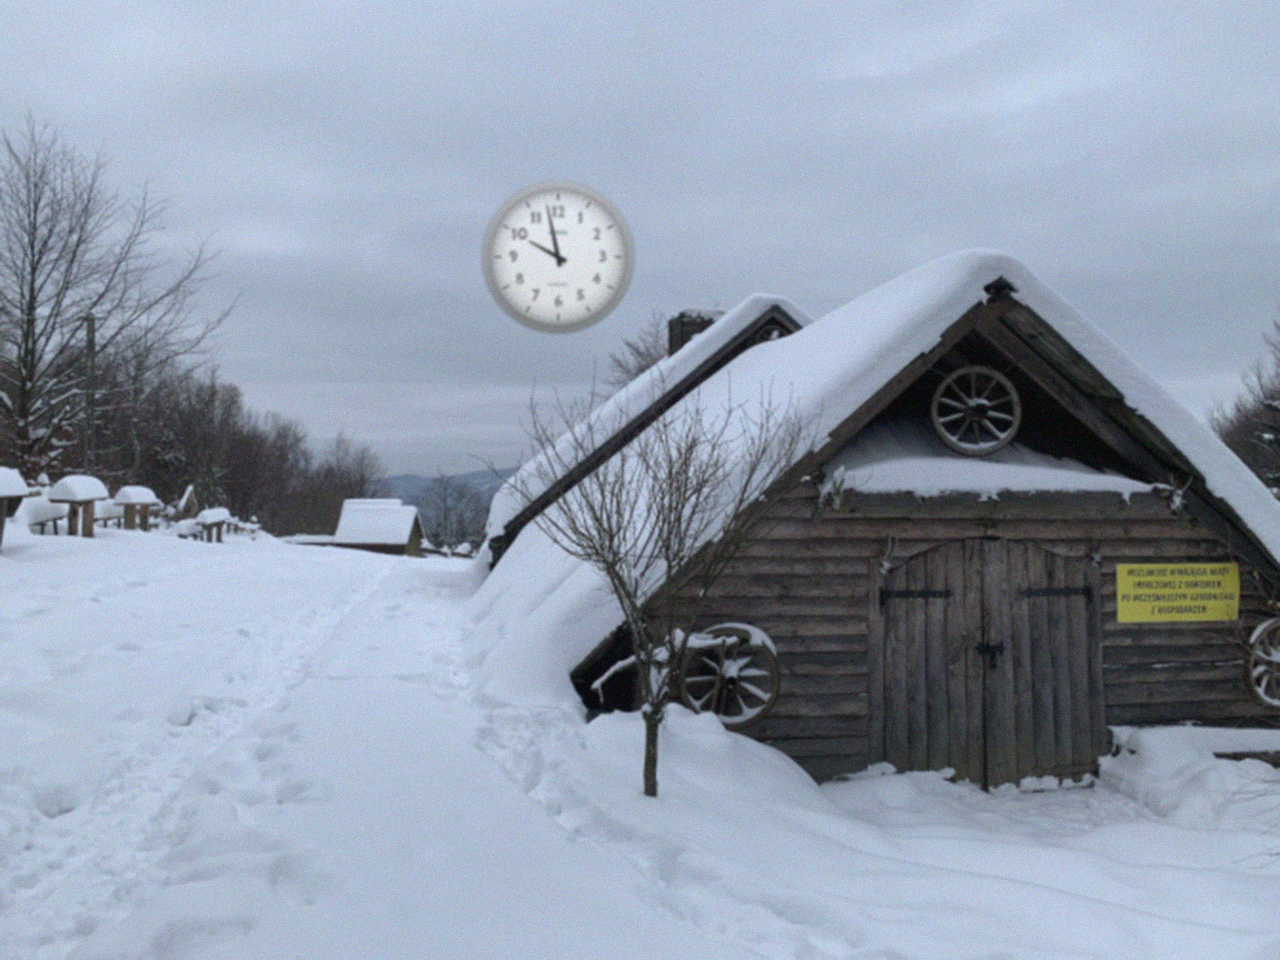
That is 9.58
